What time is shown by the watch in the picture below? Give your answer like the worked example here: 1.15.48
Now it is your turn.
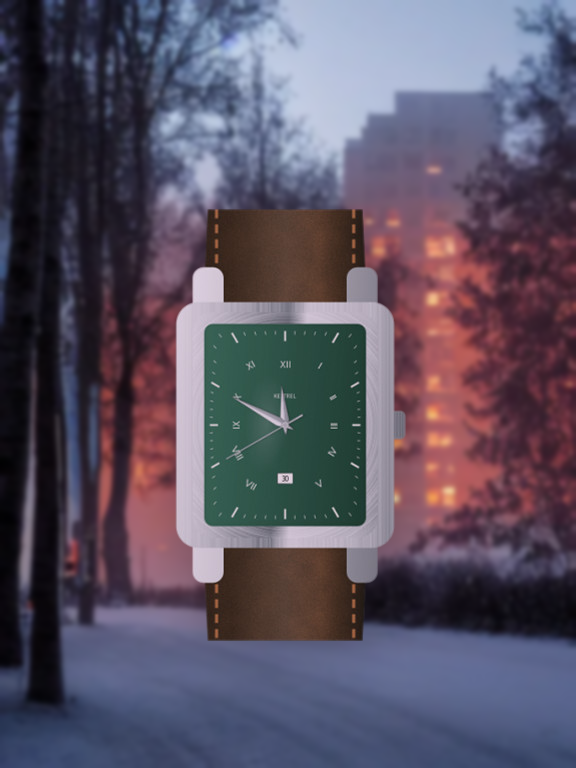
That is 11.49.40
